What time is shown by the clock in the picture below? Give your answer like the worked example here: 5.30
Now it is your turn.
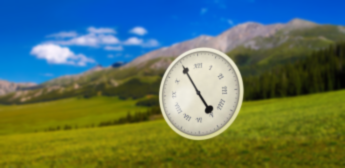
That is 4.55
